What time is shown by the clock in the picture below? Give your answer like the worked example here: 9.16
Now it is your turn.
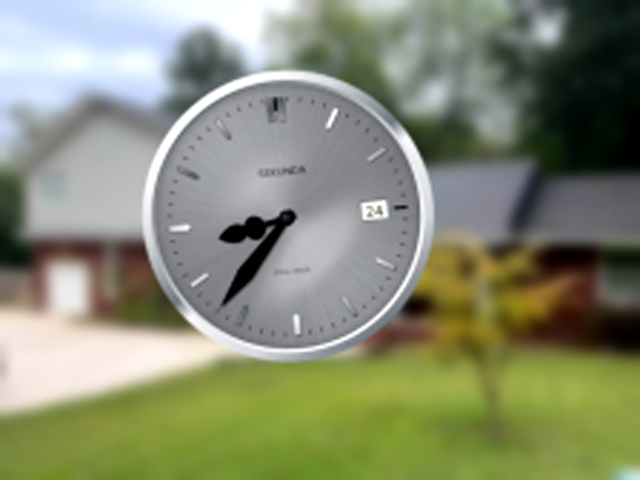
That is 8.37
